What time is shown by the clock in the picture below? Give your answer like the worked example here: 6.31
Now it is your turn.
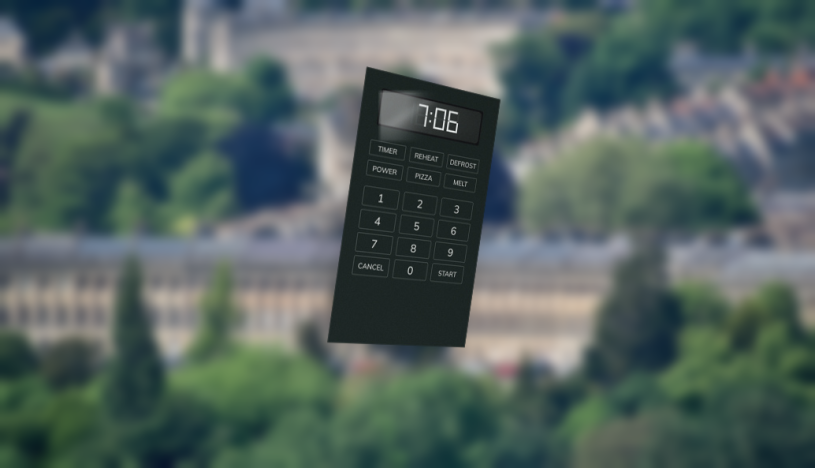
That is 7.06
